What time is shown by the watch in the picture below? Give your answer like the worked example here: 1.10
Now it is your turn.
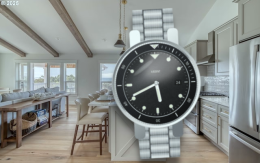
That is 5.41
